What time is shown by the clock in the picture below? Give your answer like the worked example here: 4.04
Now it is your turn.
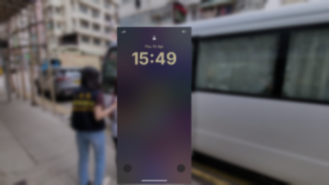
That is 15.49
